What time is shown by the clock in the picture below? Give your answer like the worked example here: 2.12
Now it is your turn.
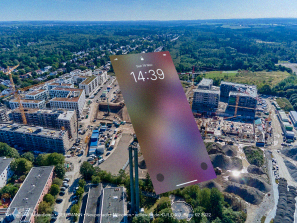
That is 14.39
